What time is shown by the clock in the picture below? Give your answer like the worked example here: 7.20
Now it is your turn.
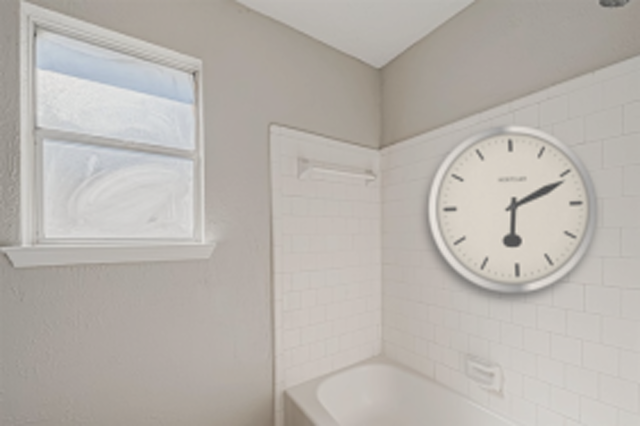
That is 6.11
